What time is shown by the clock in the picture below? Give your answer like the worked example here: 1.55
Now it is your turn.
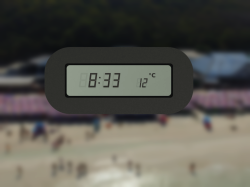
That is 8.33
